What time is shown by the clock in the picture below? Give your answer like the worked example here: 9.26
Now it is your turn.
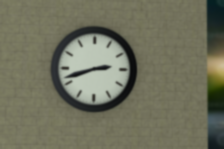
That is 2.42
